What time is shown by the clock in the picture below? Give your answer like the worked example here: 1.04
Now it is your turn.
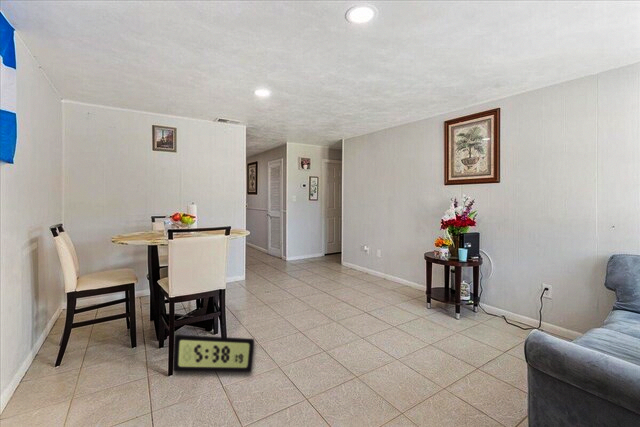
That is 5.38
